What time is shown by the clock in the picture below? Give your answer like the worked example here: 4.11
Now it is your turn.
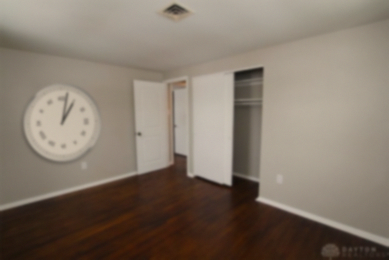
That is 1.02
